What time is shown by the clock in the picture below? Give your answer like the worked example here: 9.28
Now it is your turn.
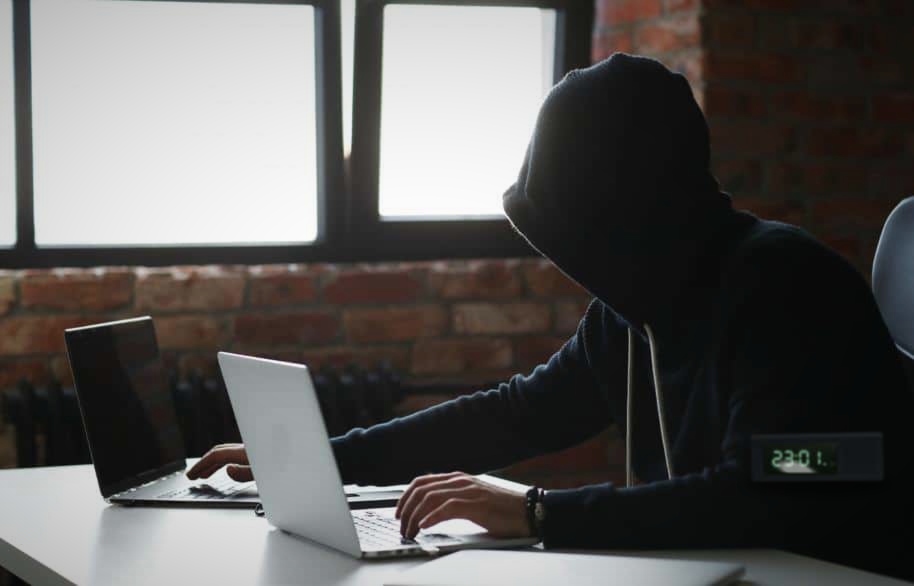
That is 23.01
